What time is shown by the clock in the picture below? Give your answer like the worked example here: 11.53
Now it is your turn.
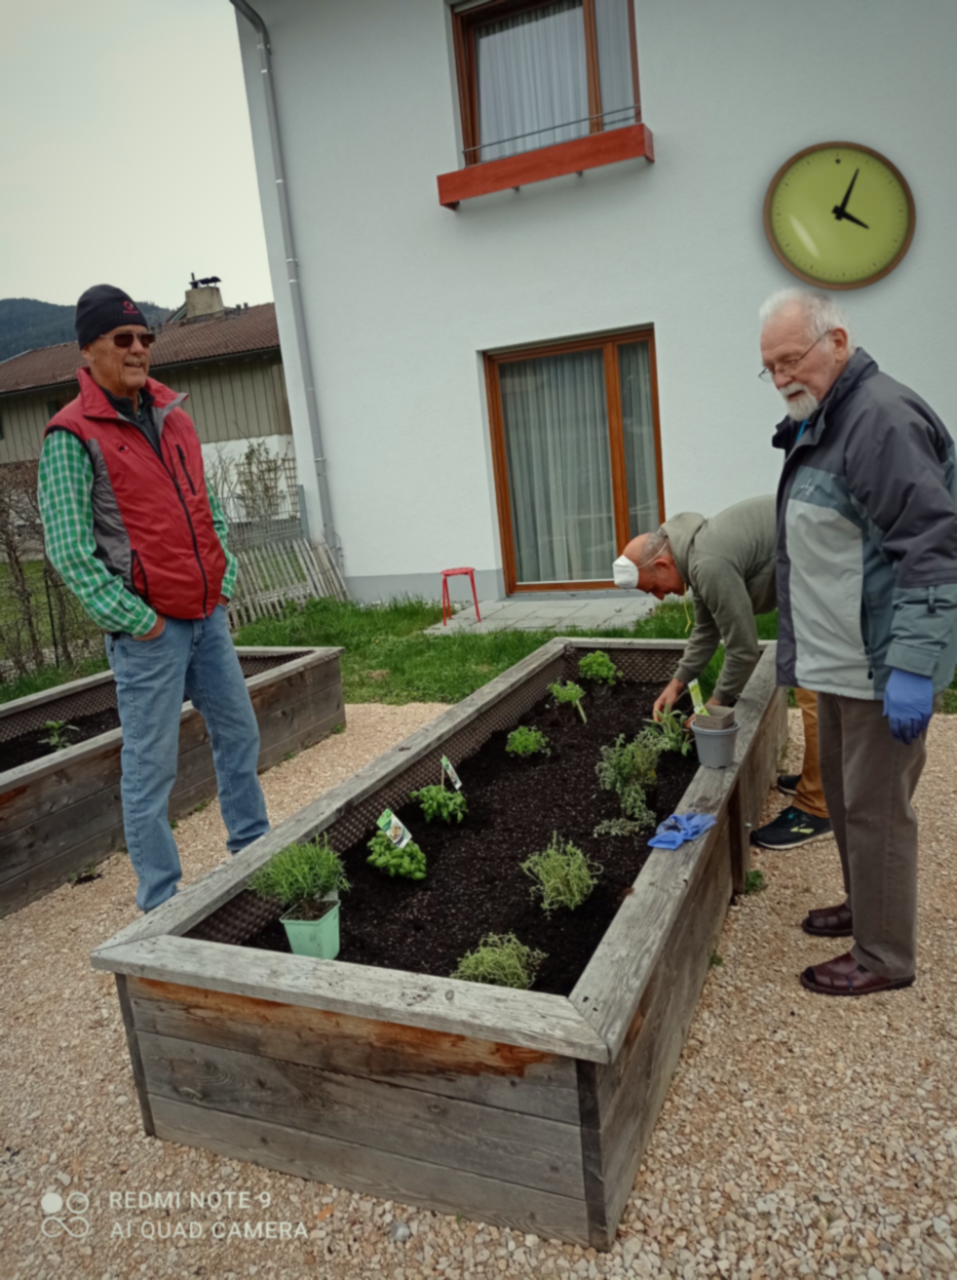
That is 4.04
